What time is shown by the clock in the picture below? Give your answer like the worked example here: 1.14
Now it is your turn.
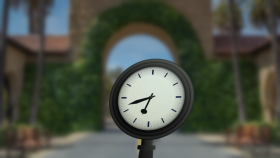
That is 6.42
